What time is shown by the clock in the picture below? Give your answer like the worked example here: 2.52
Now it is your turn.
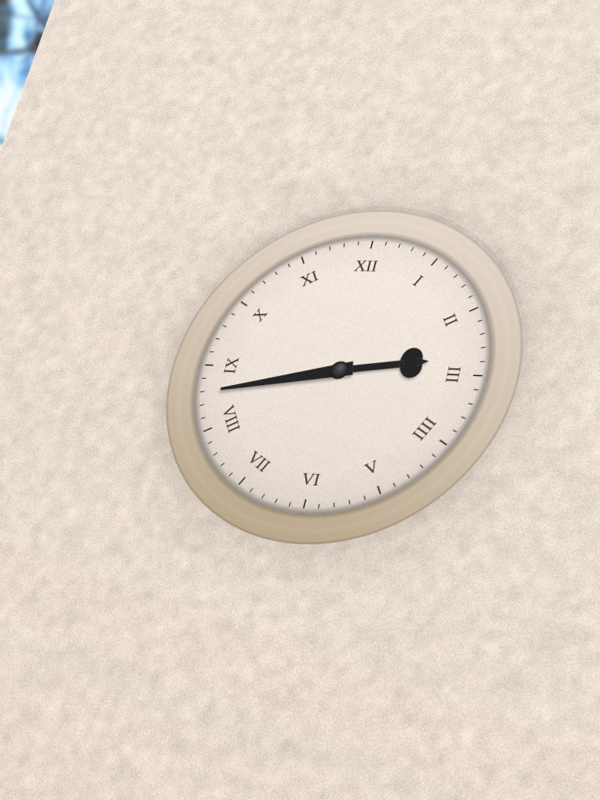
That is 2.43
